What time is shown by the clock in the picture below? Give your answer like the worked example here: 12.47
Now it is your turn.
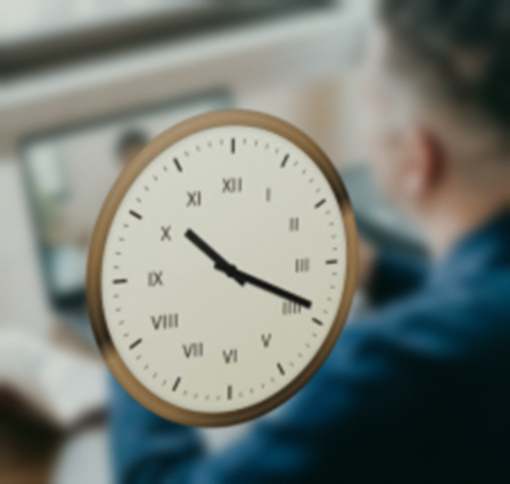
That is 10.19
